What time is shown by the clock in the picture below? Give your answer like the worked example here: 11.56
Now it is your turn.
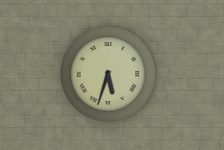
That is 5.33
